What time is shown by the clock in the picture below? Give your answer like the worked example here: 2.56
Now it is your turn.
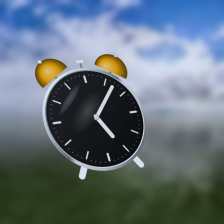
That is 5.07
